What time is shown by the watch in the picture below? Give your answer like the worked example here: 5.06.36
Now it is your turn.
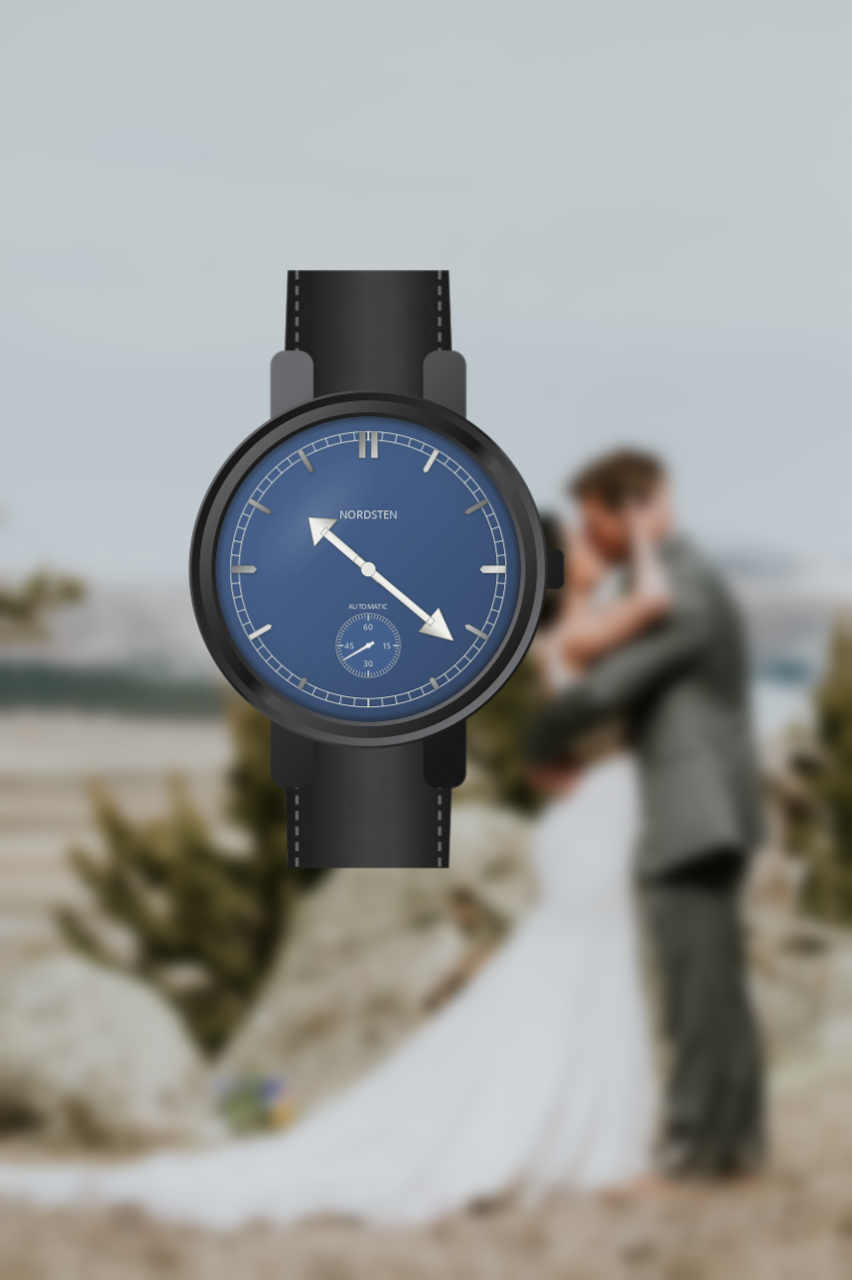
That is 10.21.40
